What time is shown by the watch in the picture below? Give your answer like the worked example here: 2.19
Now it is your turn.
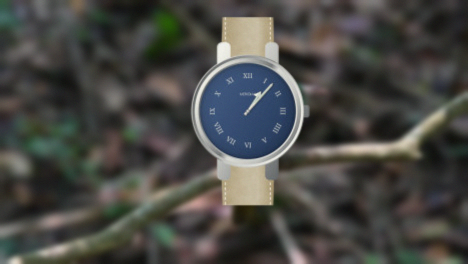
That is 1.07
